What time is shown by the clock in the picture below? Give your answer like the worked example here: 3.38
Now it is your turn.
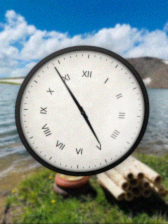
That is 4.54
